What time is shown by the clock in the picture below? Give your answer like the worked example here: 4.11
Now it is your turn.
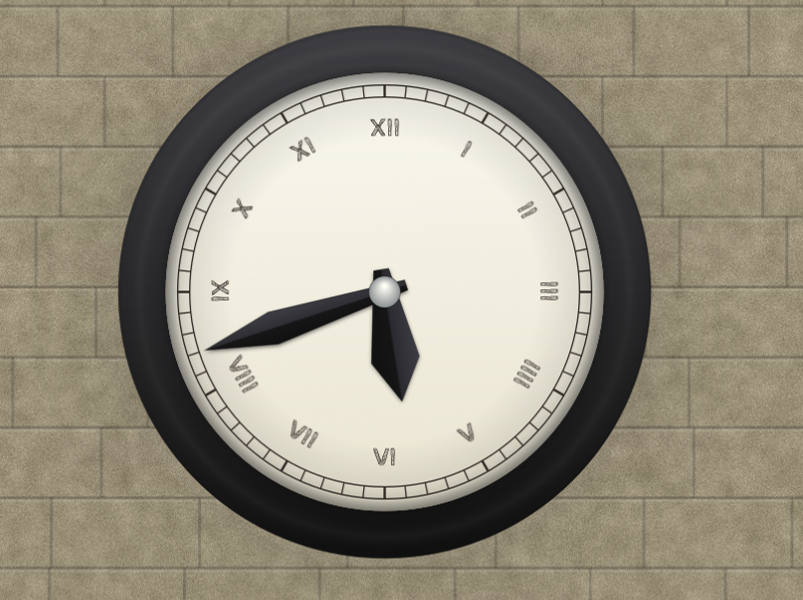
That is 5.42
